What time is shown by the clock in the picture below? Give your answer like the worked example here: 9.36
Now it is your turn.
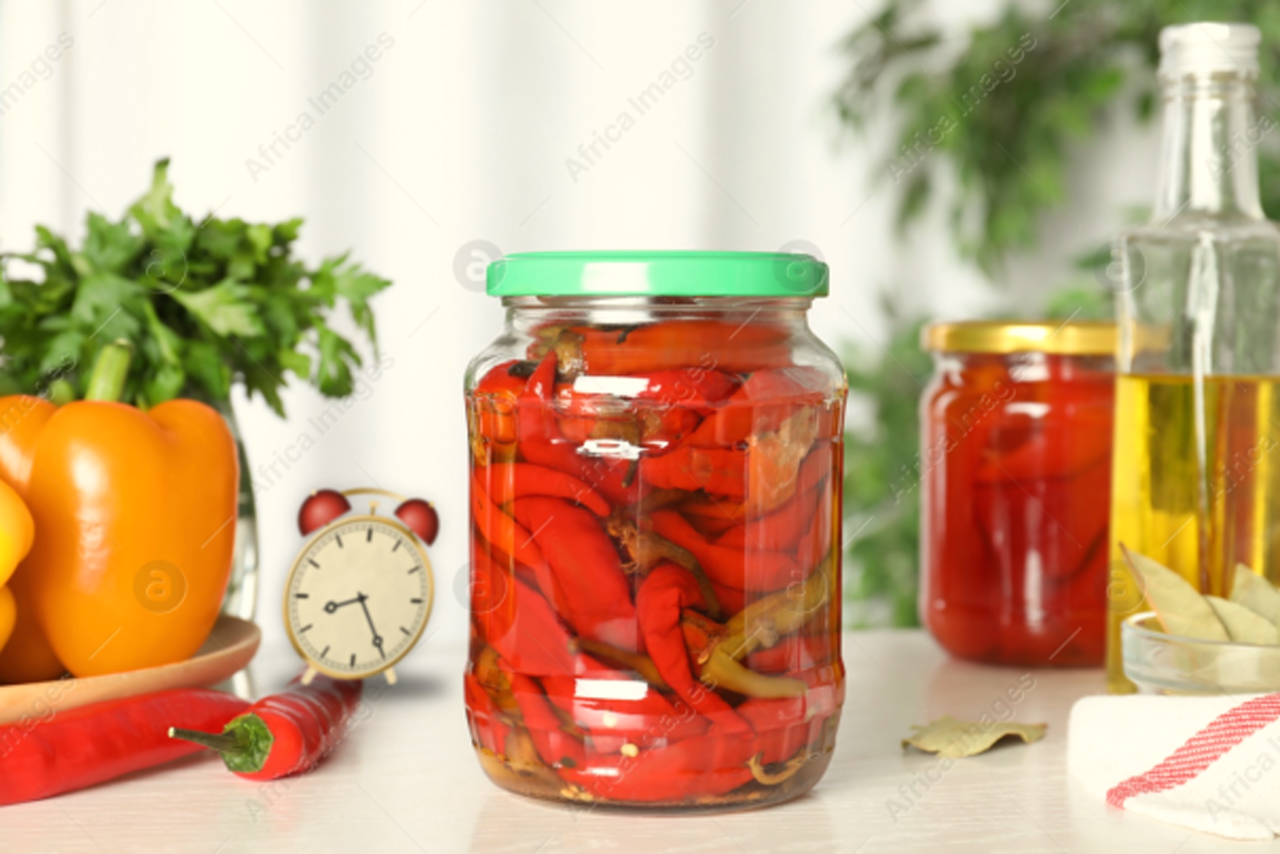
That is 8.25
